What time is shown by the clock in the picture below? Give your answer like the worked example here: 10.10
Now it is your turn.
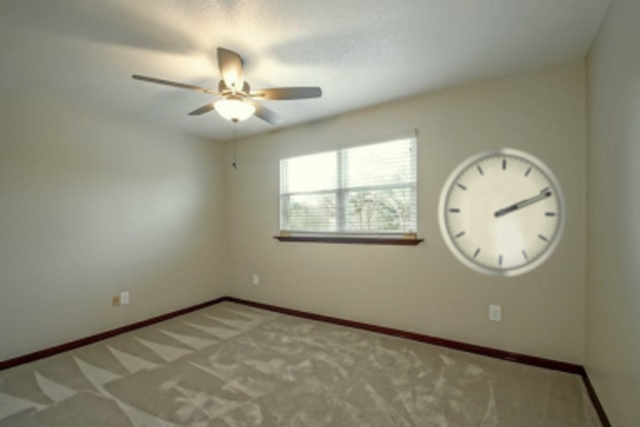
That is 2.11
